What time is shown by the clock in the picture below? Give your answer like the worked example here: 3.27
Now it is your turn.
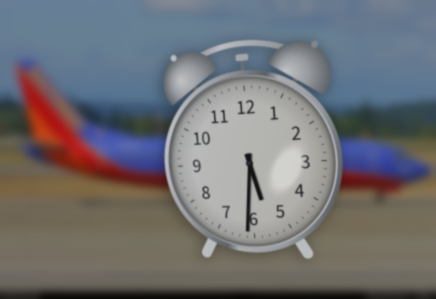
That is 5.31
